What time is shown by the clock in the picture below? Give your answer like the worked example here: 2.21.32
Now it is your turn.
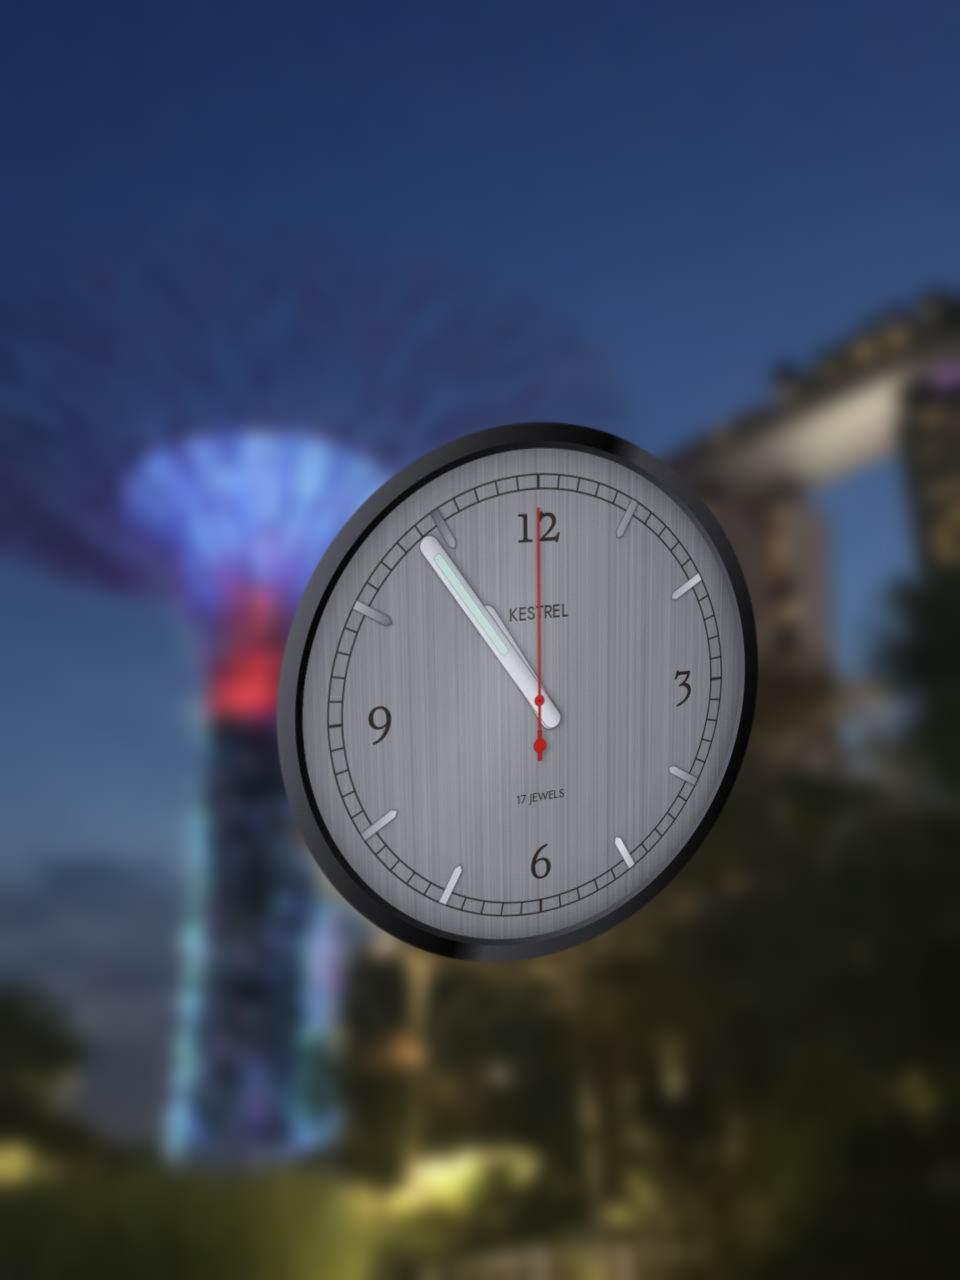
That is 10.54.00
